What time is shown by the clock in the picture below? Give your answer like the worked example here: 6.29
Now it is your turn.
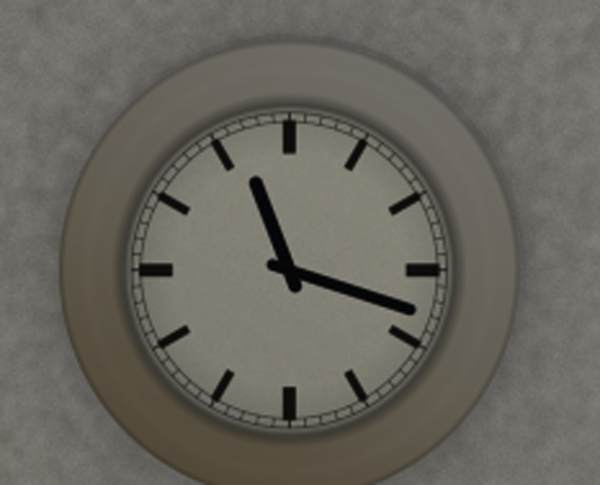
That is 11.18
